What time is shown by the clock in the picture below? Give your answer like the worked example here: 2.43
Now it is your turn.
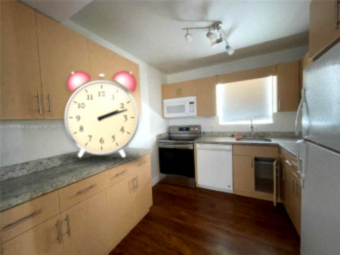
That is 2.12
